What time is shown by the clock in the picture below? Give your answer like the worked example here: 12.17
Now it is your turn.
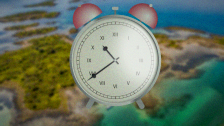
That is 10.39
